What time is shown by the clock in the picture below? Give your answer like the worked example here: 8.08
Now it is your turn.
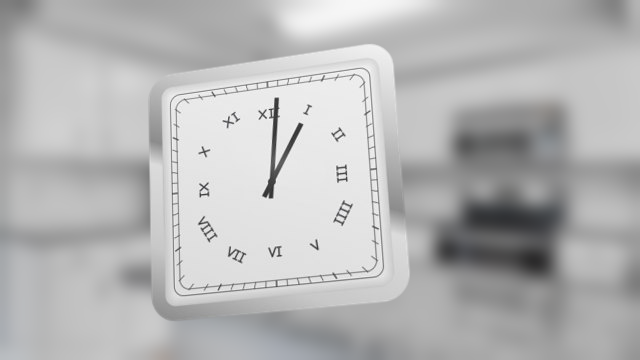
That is 1.01
